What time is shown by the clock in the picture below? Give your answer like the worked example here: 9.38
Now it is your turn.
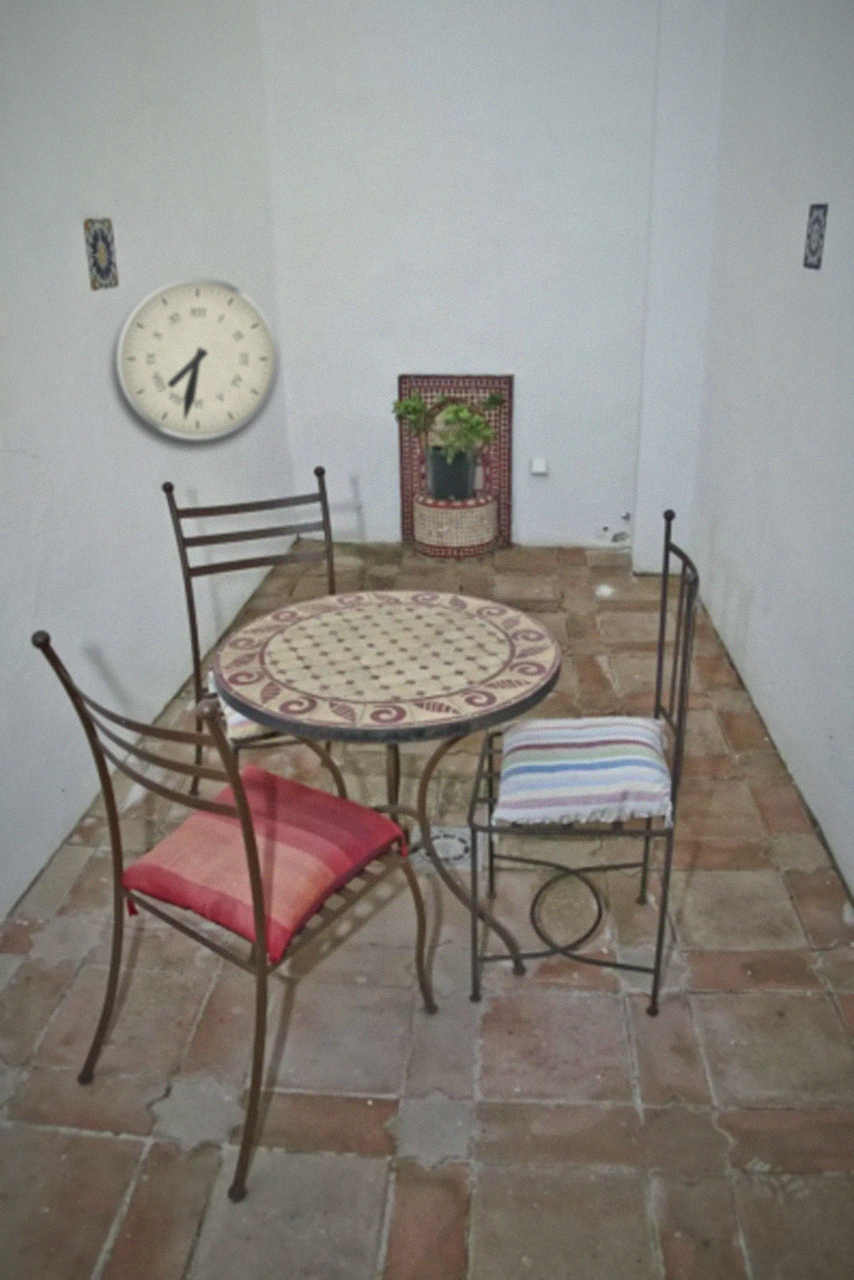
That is 7.32
